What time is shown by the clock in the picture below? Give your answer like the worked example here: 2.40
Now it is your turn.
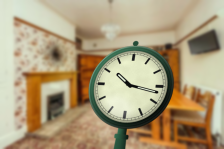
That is 10.17
